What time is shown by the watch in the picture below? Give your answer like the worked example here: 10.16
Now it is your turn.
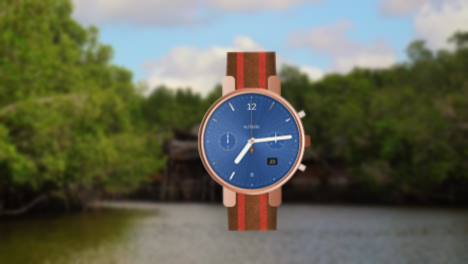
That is 7.14
